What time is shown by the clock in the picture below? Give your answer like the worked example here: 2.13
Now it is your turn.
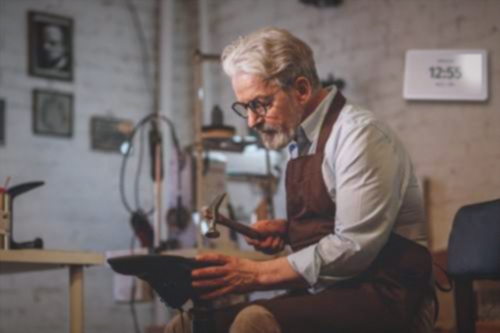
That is 12.55
